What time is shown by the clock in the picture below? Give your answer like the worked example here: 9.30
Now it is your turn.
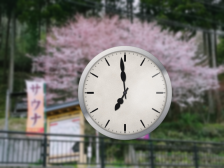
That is 6.59
